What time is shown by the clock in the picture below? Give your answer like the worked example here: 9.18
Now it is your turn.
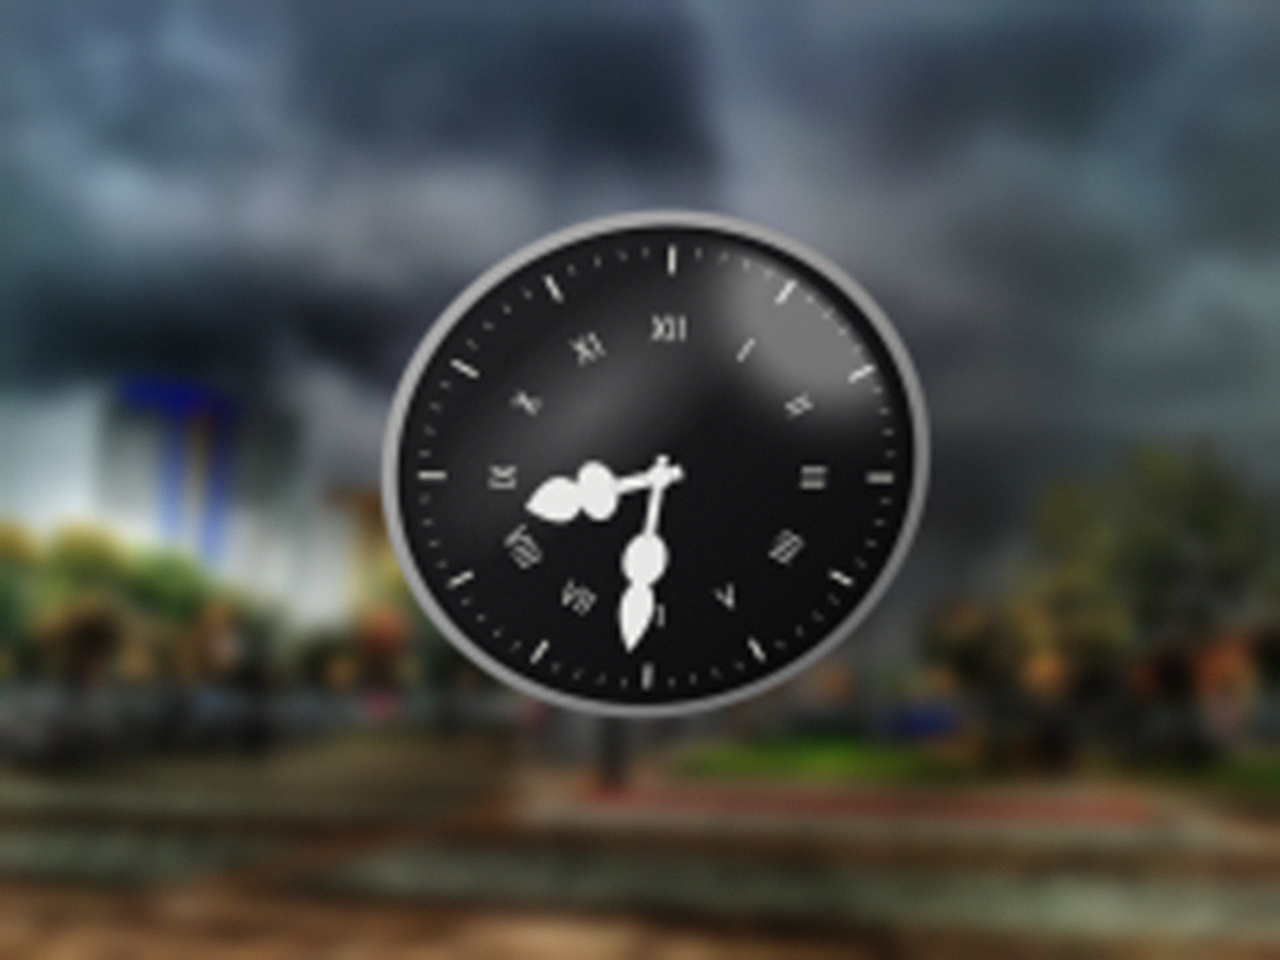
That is 8.31
